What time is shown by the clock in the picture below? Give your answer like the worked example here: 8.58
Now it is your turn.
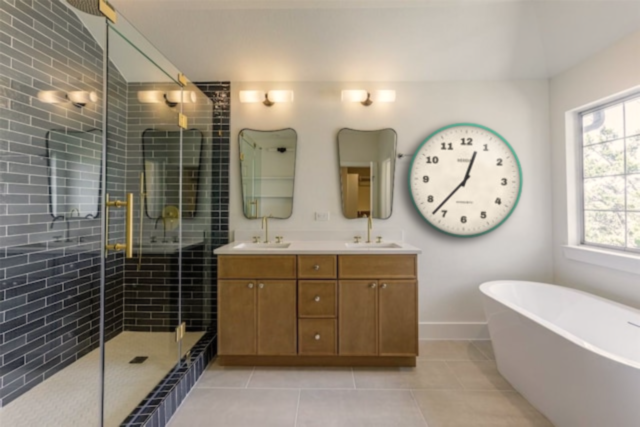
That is 12.37
